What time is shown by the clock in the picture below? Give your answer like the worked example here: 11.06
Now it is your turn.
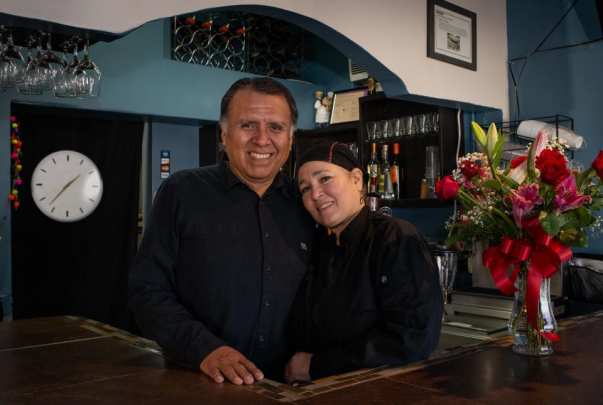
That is 1.37
